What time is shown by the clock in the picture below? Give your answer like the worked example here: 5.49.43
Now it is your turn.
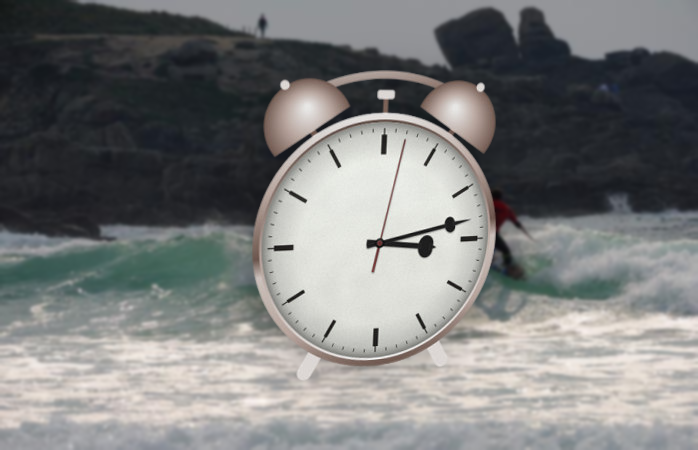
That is 3.13.02
